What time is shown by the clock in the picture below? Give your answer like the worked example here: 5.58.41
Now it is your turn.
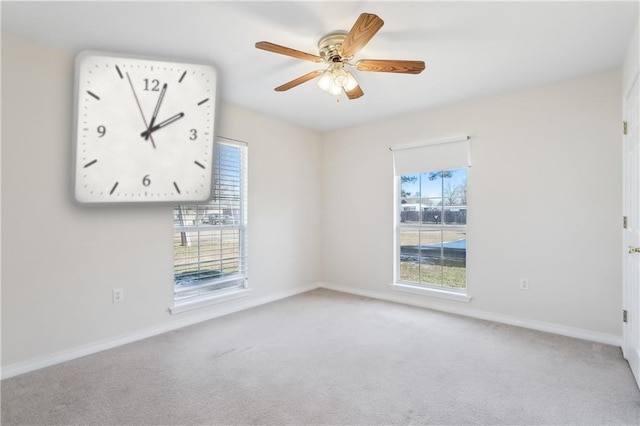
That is 2.02.56
